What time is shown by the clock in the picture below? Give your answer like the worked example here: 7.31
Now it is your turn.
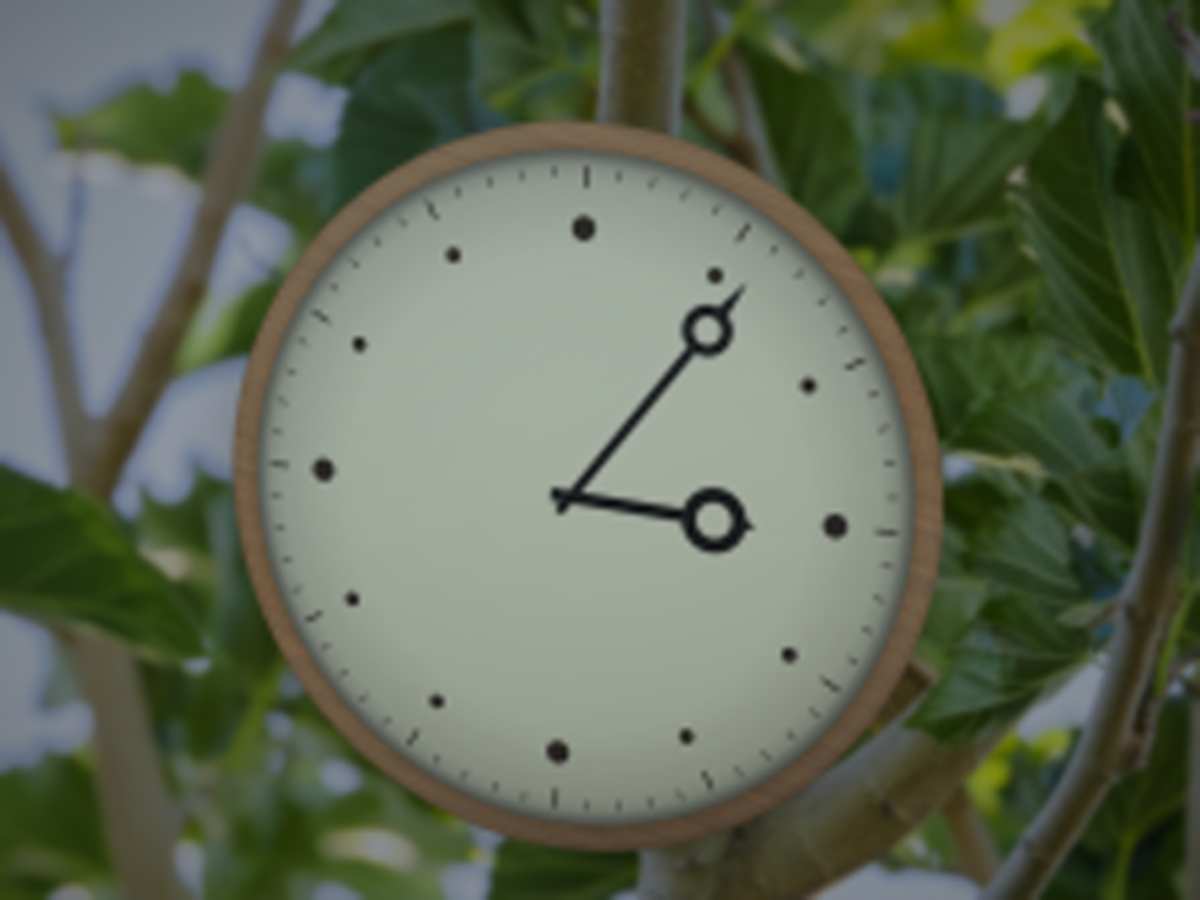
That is 3.06
